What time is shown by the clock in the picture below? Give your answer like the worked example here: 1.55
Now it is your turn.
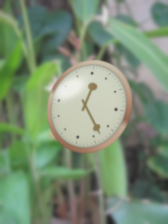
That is 12.23
